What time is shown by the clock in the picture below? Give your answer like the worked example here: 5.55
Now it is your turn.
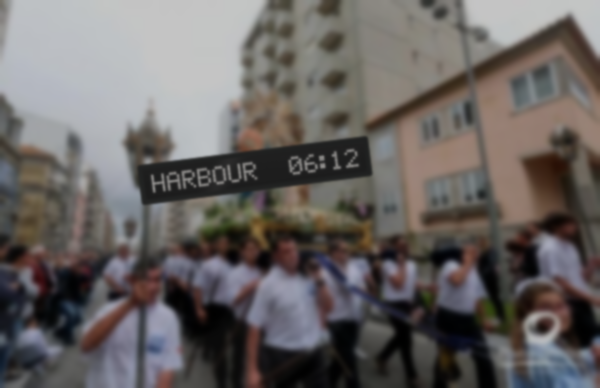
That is 6.12
